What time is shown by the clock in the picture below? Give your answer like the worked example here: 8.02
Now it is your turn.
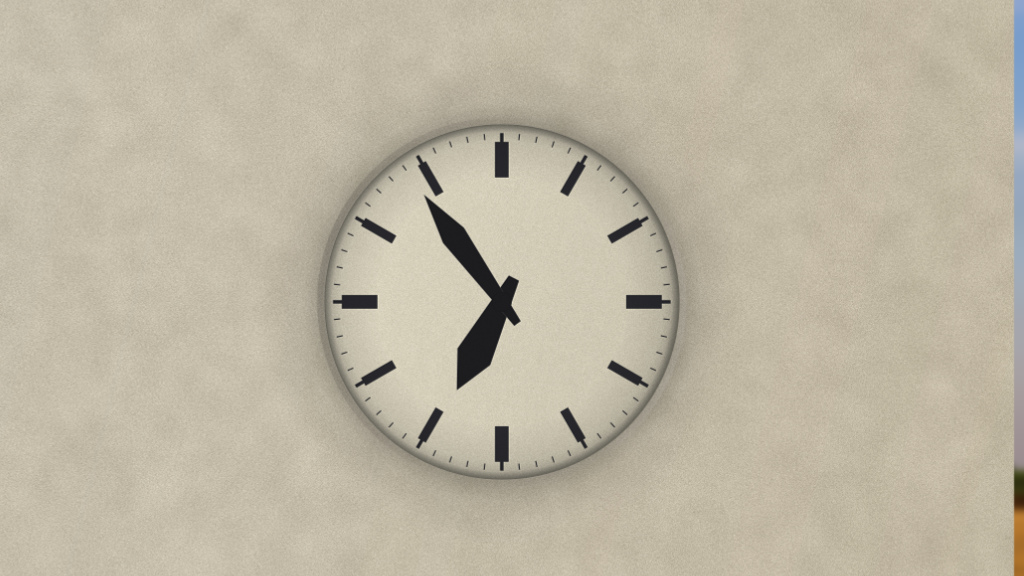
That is 6.54
